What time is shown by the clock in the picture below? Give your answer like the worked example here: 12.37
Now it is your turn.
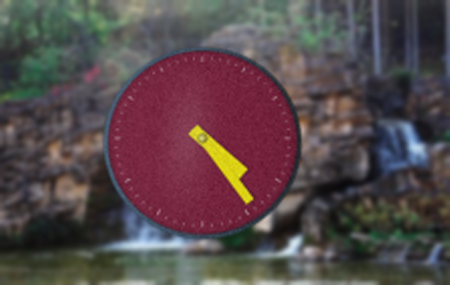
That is 4.24
